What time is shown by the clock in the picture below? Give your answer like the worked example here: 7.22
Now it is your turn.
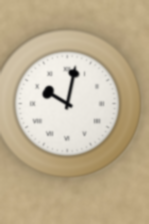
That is 10.02
